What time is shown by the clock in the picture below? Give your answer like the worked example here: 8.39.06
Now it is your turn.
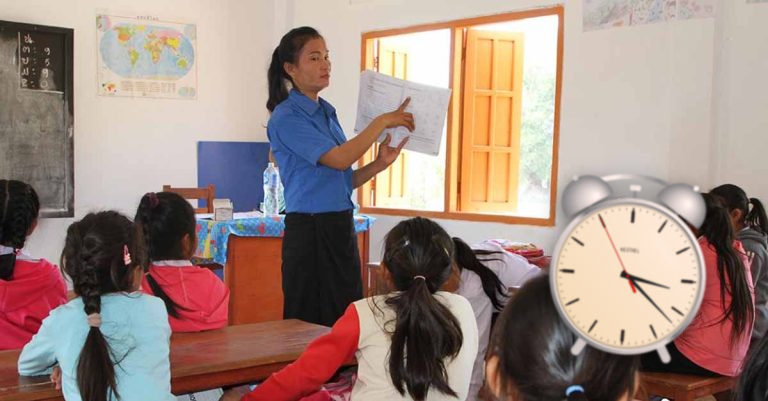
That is 3.21.55
